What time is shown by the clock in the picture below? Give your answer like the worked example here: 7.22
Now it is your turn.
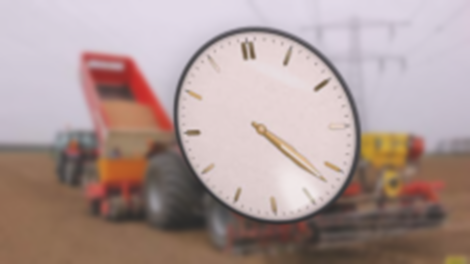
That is 4.22
